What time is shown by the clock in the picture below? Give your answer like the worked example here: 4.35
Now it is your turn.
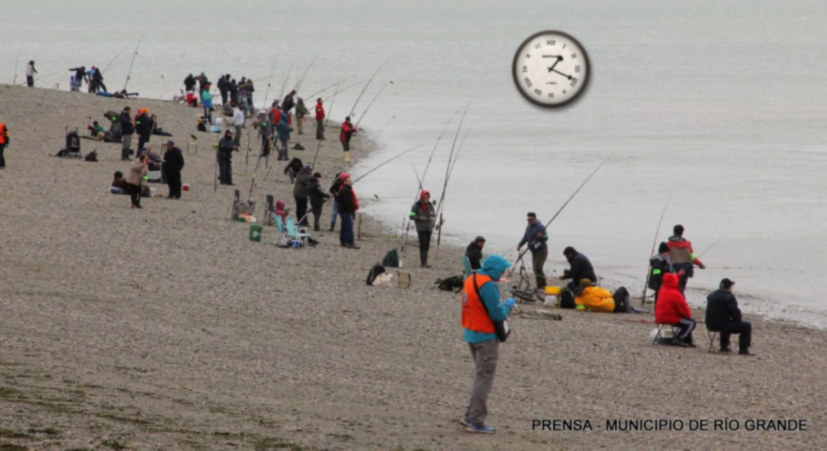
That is 1.19
